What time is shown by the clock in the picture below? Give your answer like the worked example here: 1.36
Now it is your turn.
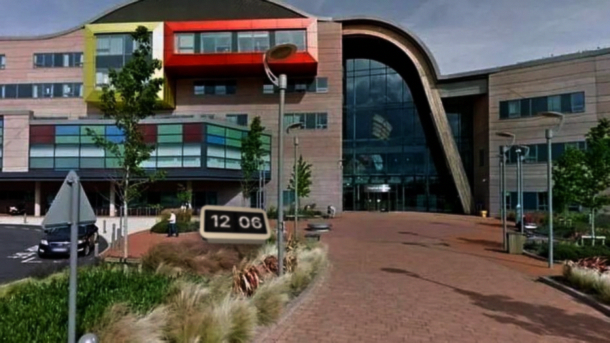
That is 12.06
